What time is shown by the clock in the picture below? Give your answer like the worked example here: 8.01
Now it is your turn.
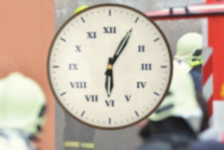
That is 6.05
